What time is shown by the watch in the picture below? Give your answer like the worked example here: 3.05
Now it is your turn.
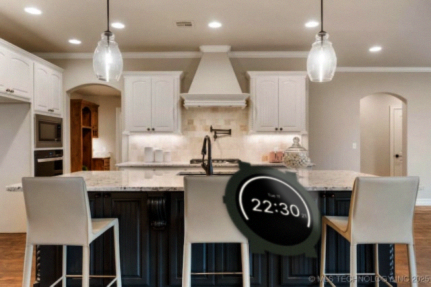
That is 22.30
